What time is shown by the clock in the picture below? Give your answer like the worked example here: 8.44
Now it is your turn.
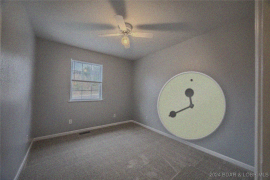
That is 11.41
